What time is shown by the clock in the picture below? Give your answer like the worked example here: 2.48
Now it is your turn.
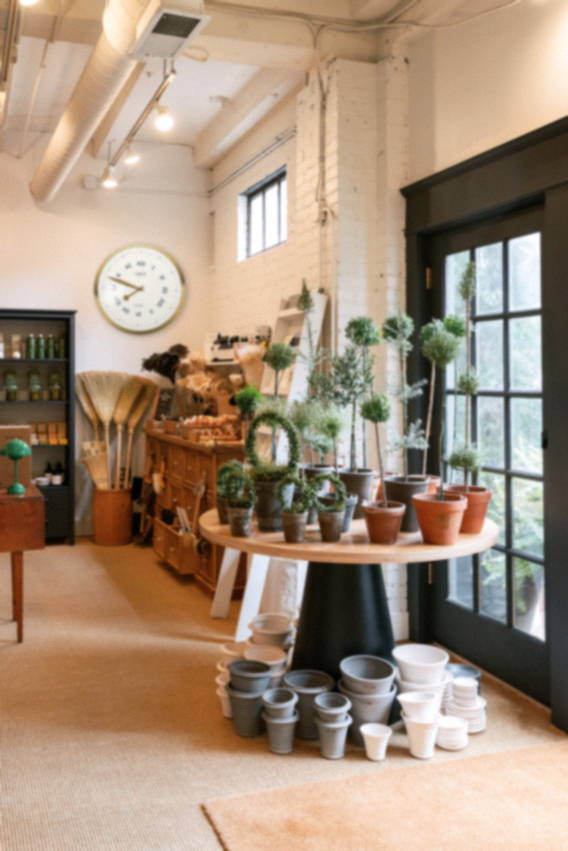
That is 7.48
